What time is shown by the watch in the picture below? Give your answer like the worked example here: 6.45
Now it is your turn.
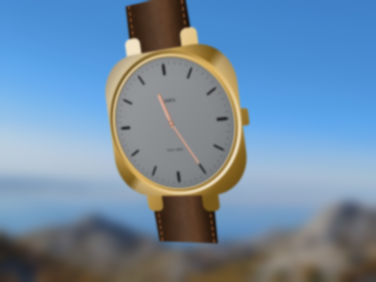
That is 11.25
